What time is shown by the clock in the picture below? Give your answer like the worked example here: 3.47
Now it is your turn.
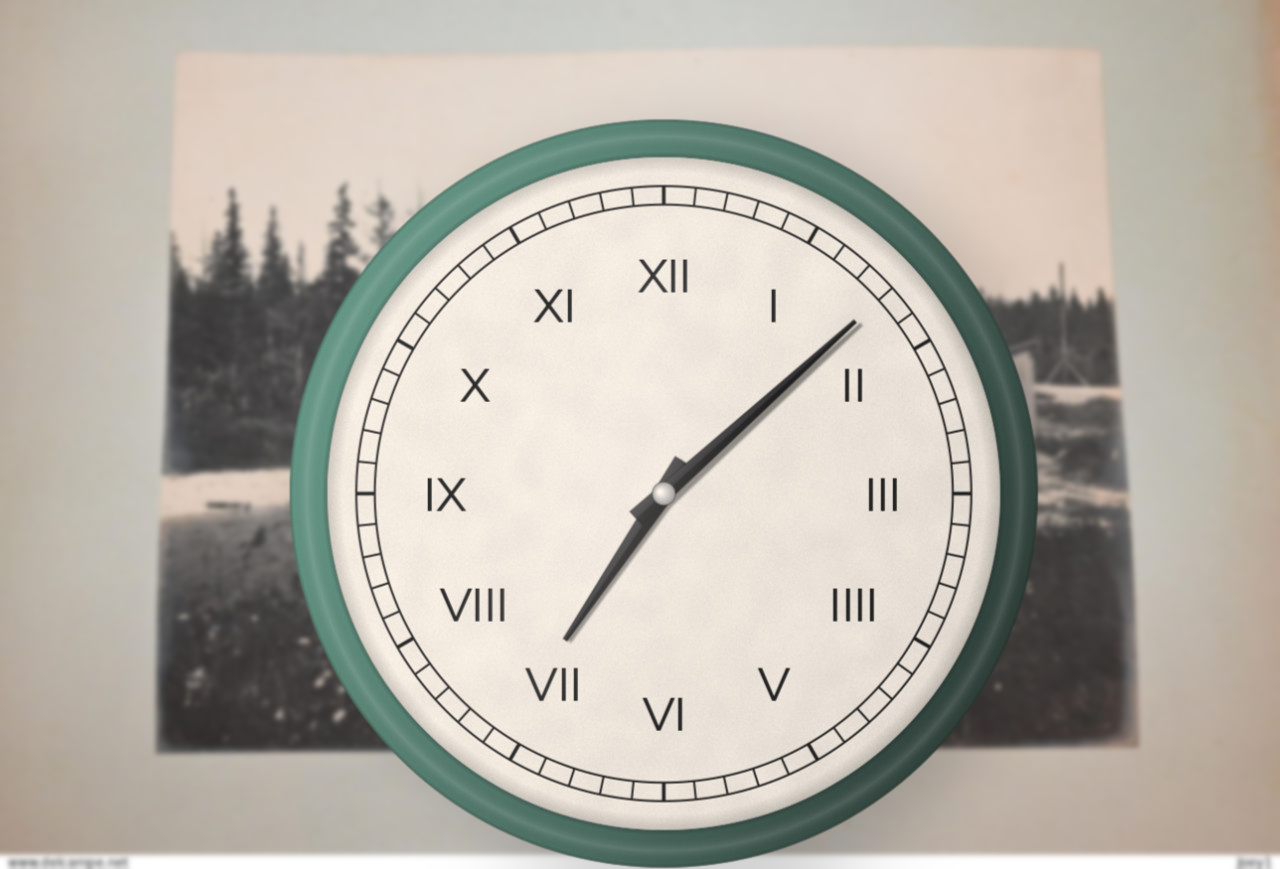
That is 7.08
